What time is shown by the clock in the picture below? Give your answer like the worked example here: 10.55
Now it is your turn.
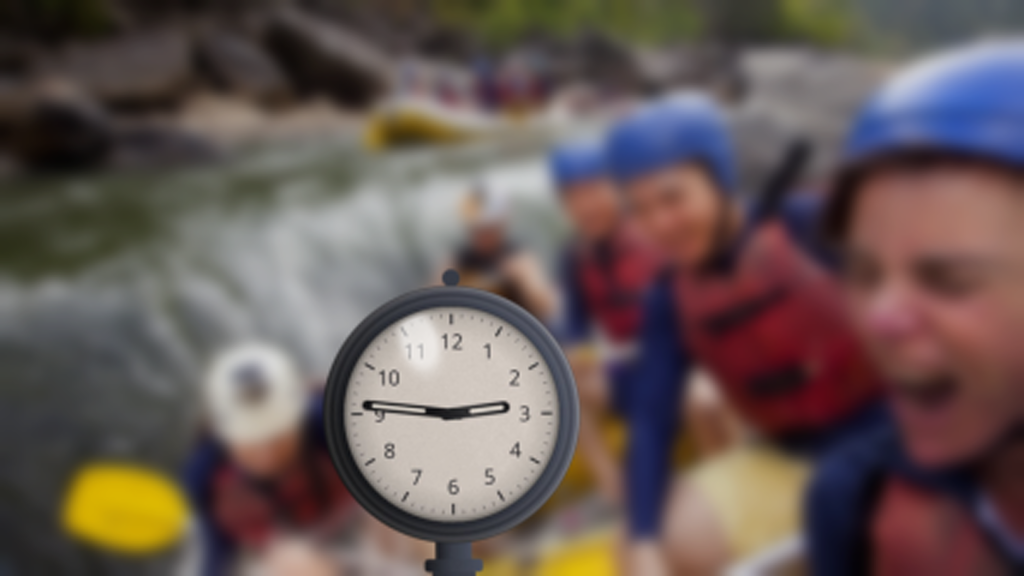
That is 2.46
